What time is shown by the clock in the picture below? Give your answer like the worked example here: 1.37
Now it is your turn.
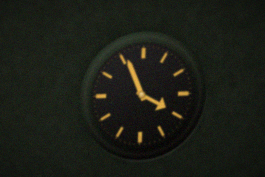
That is 3.56
